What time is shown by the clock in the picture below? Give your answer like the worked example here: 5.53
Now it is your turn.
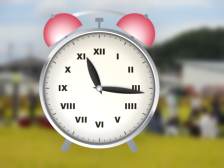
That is 11.16
